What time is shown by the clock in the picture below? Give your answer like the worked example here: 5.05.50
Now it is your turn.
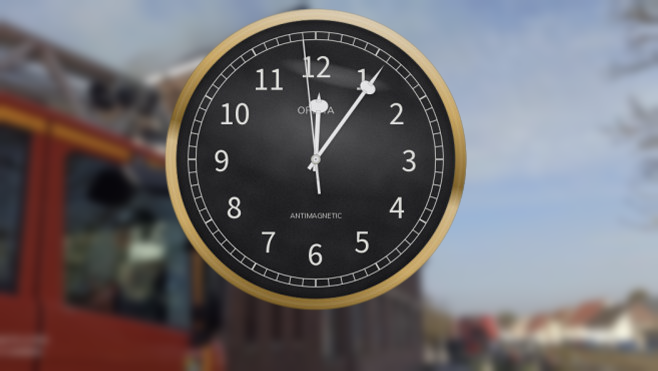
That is 12.05.59
